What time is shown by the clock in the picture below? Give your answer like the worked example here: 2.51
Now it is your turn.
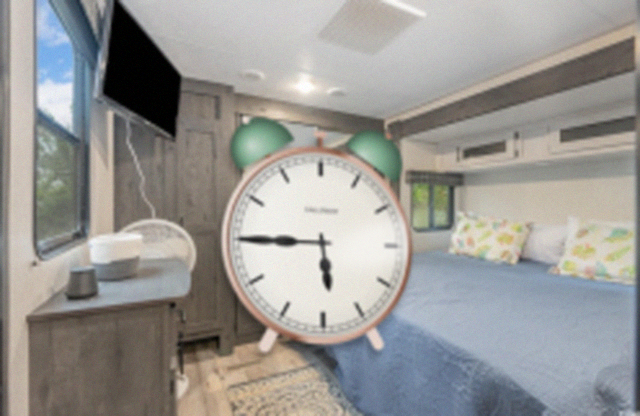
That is 5.45
